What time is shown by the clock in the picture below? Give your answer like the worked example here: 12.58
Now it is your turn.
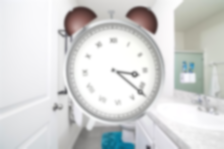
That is 3.22
